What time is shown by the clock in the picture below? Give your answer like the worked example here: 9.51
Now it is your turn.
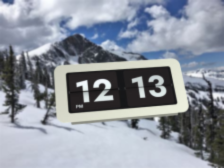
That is 12.13
